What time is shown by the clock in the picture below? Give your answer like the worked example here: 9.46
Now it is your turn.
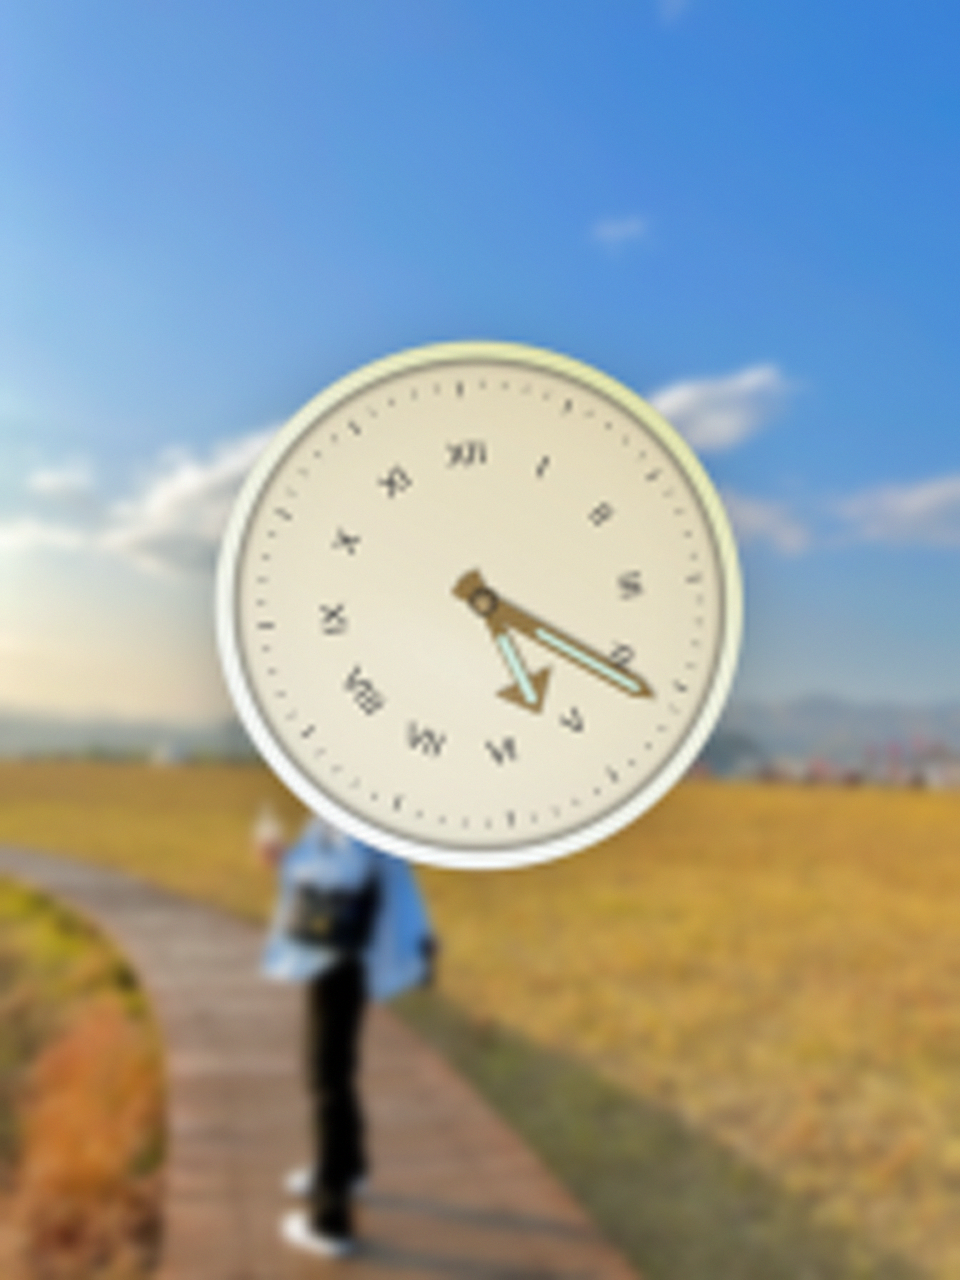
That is 5.21
